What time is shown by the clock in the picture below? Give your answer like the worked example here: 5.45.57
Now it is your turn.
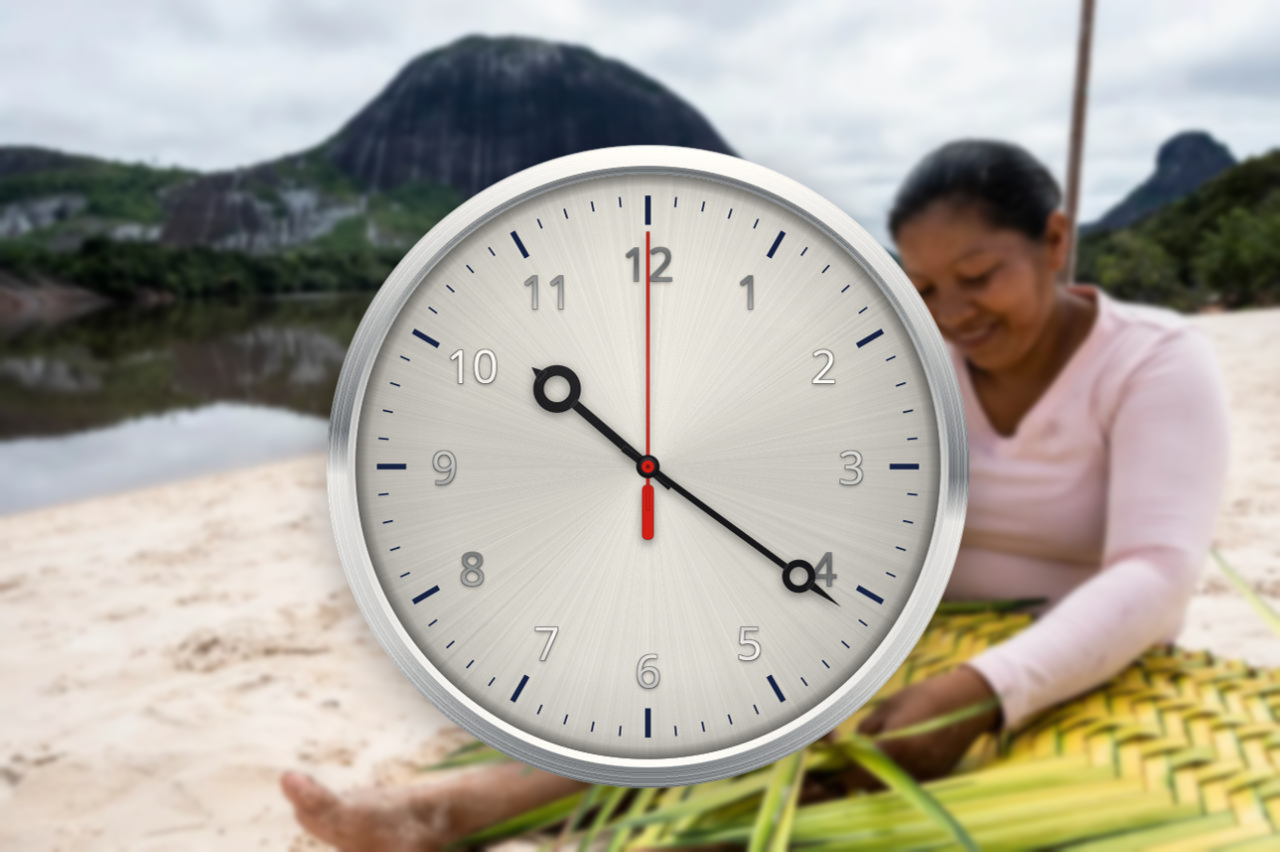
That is 10.21.00
